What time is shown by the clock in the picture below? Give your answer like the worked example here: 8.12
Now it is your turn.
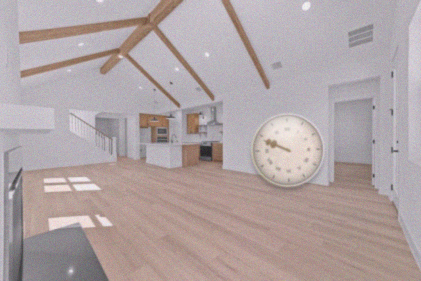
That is 9.49
